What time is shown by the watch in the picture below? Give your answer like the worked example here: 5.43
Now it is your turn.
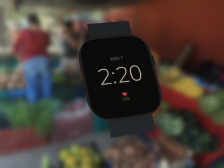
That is 2.20
